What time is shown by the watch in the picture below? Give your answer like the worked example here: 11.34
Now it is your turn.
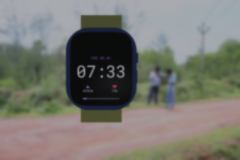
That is 7.33
